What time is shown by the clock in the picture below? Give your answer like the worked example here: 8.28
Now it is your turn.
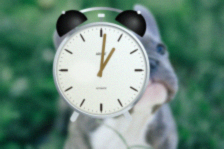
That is 1.01
